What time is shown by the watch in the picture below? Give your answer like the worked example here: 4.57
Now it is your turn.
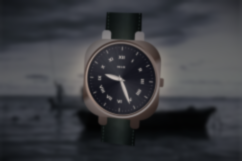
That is 9.26
